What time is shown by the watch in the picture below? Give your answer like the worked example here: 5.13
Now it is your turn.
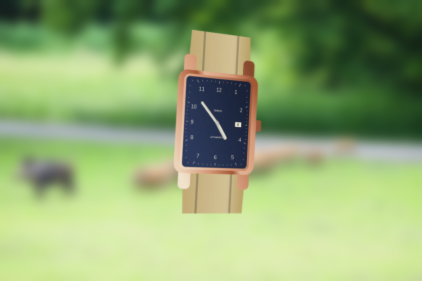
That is 4.53
